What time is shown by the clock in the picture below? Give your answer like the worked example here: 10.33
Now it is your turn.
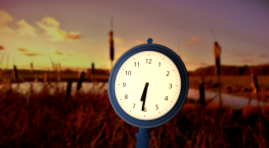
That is 6.31
